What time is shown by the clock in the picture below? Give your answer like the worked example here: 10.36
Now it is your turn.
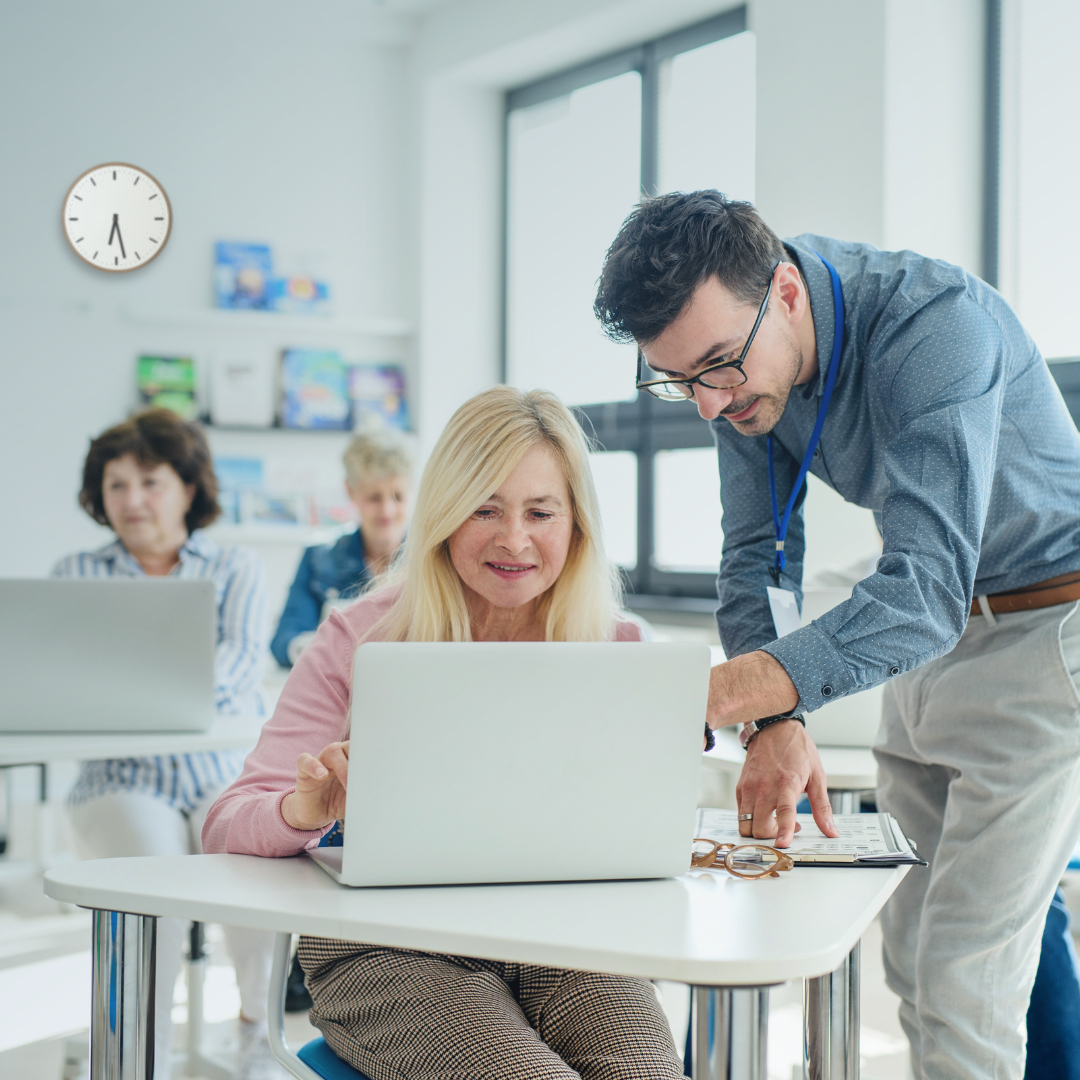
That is 6.28
